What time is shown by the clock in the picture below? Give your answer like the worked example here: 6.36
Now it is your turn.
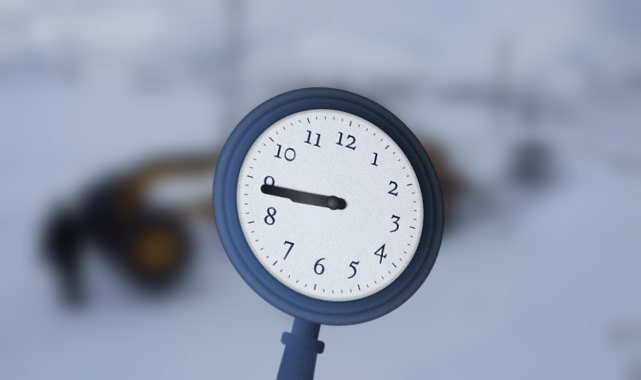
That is 8.44
